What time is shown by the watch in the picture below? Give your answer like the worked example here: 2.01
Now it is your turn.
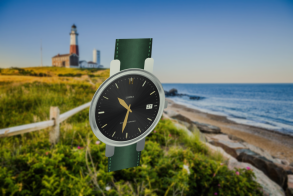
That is 10.32
